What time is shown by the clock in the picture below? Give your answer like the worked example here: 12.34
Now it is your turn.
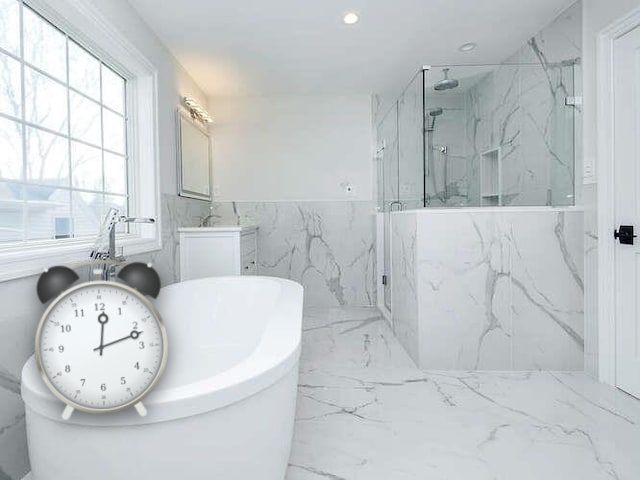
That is 12.12
